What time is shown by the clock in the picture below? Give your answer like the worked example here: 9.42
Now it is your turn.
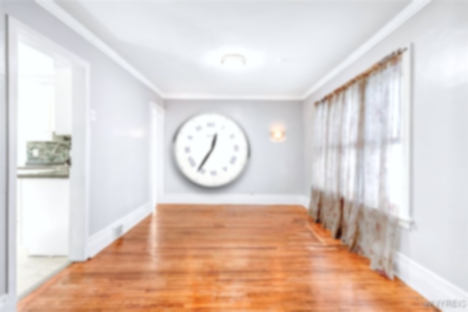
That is 12.36
